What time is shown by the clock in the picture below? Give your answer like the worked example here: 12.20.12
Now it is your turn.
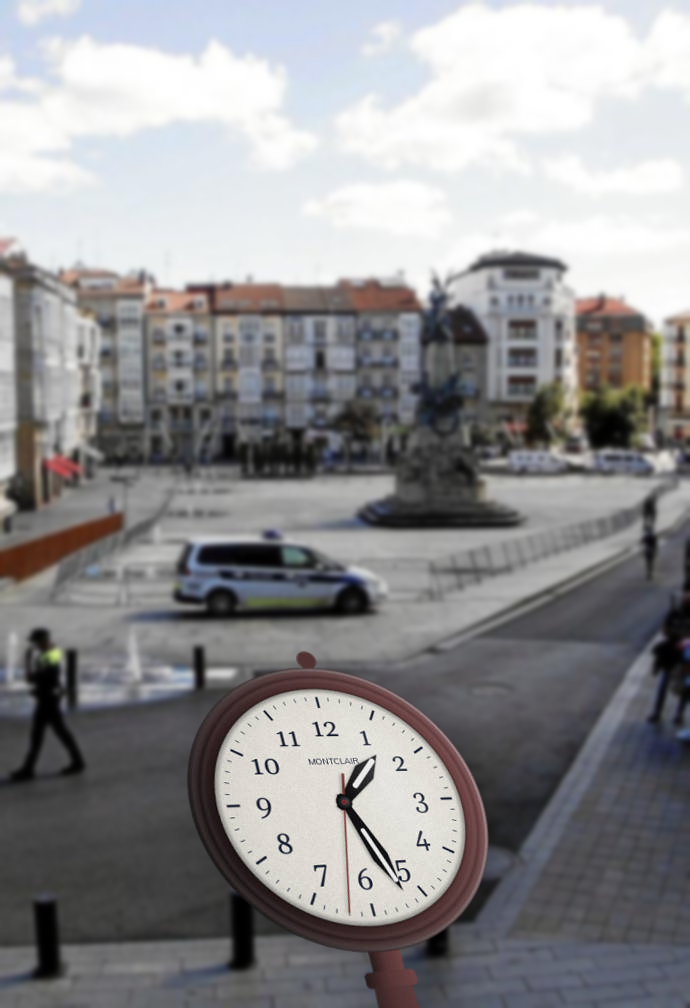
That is 1.26.32
